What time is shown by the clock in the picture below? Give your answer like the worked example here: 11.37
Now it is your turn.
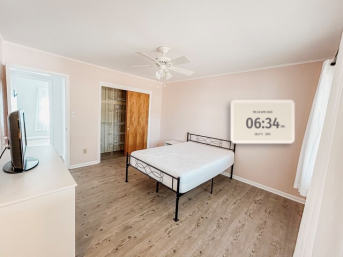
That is 6.34
